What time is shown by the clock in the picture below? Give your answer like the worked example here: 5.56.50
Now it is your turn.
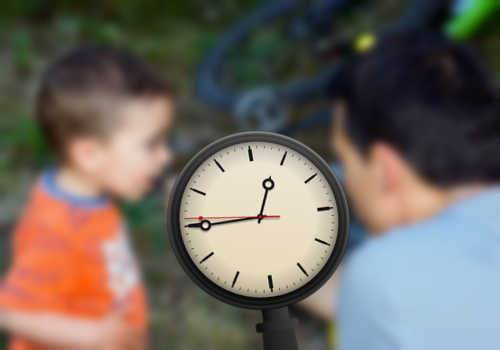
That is 12.44.46
